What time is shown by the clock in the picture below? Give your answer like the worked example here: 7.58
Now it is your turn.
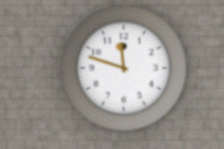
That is 11.48
